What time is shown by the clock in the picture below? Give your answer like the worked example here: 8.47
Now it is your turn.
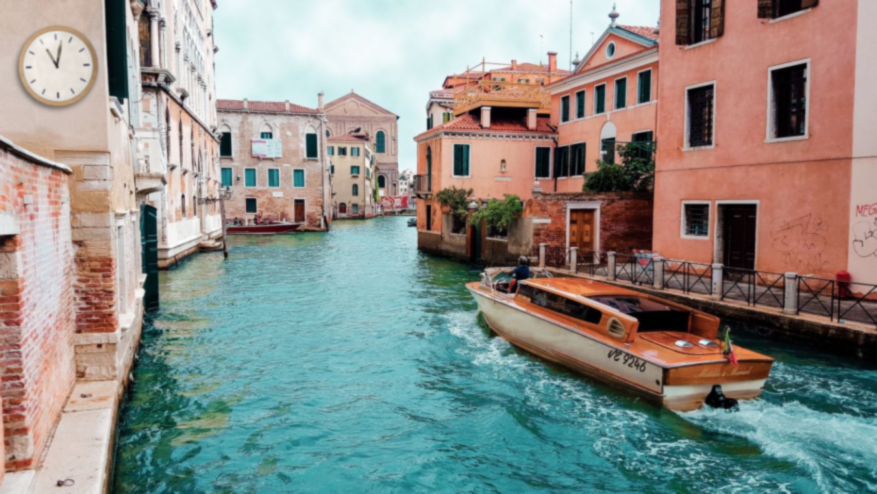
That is 11.02
